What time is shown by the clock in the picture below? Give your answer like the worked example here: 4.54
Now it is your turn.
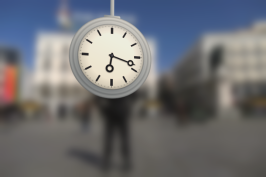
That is 6.18
